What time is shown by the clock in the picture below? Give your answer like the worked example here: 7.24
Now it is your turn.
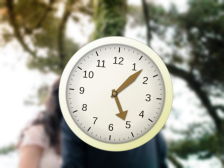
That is 5.07
